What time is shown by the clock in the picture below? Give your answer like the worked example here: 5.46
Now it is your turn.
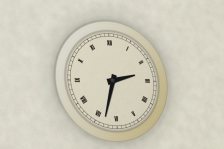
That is 2.33
